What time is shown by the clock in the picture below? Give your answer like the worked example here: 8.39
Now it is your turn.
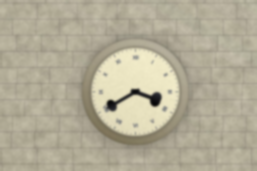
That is 3.40
